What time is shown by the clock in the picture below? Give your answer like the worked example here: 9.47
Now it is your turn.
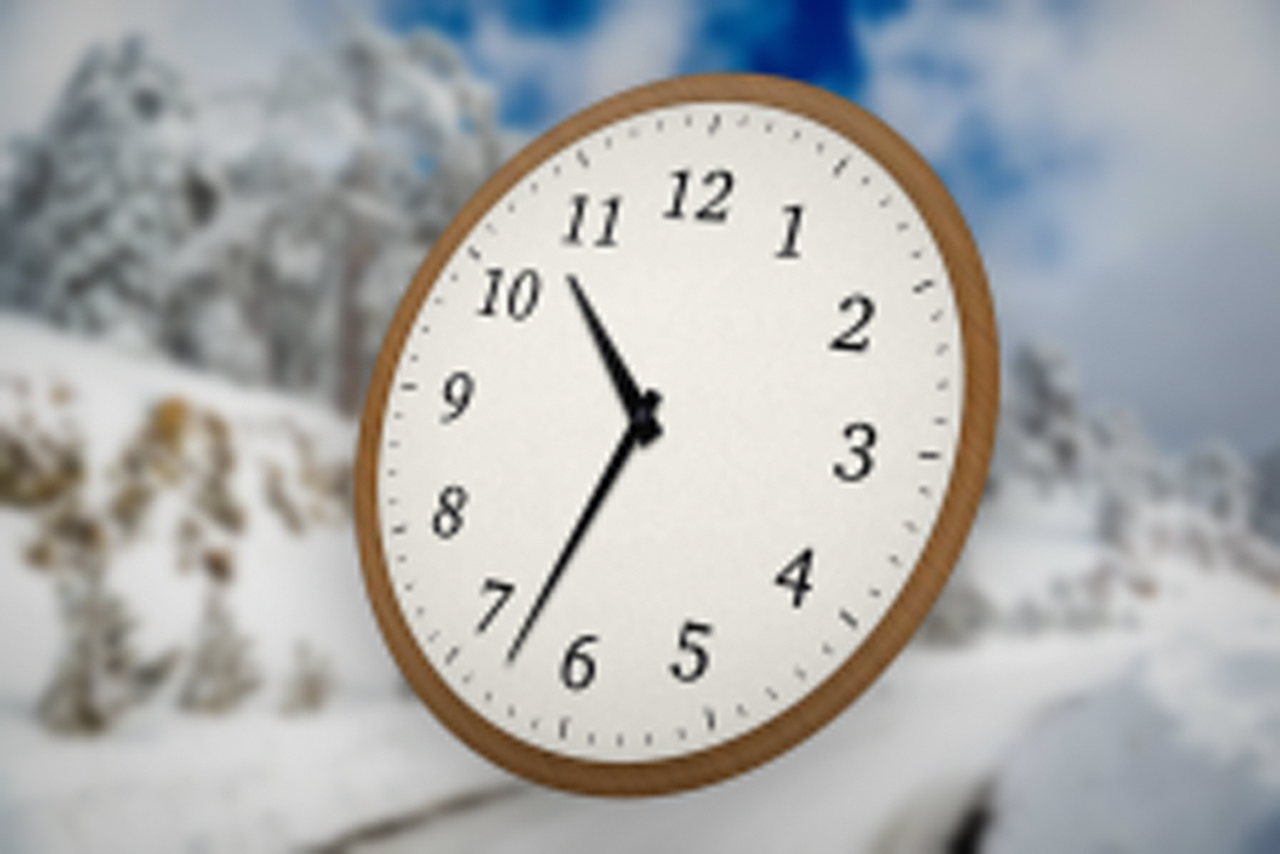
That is 10.33
